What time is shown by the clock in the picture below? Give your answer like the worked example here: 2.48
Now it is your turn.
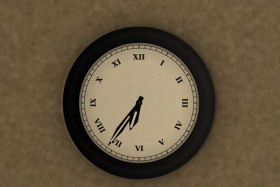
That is 6.36
